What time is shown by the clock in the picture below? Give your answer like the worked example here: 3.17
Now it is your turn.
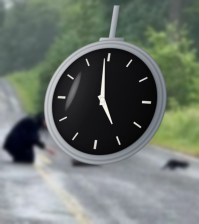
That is 4.59
